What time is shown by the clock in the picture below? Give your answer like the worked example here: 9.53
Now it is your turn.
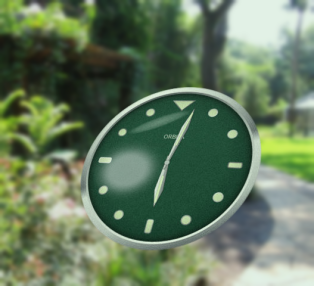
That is 6.02
